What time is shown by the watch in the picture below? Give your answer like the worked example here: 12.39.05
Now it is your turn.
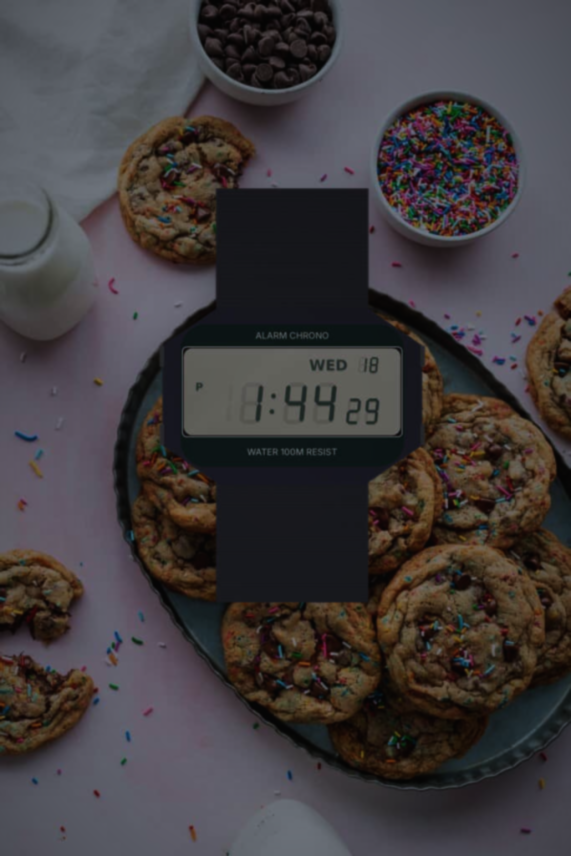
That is 1.44.29
